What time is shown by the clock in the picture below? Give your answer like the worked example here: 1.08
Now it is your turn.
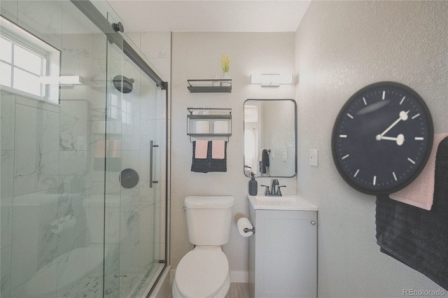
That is 3.08
